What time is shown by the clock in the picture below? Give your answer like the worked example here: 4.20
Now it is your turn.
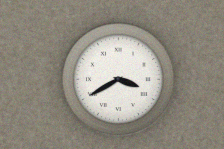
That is 3.40
